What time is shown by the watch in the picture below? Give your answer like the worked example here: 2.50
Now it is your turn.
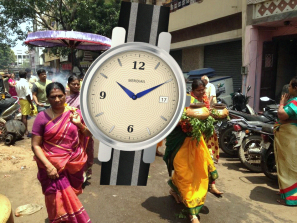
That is 10.10
